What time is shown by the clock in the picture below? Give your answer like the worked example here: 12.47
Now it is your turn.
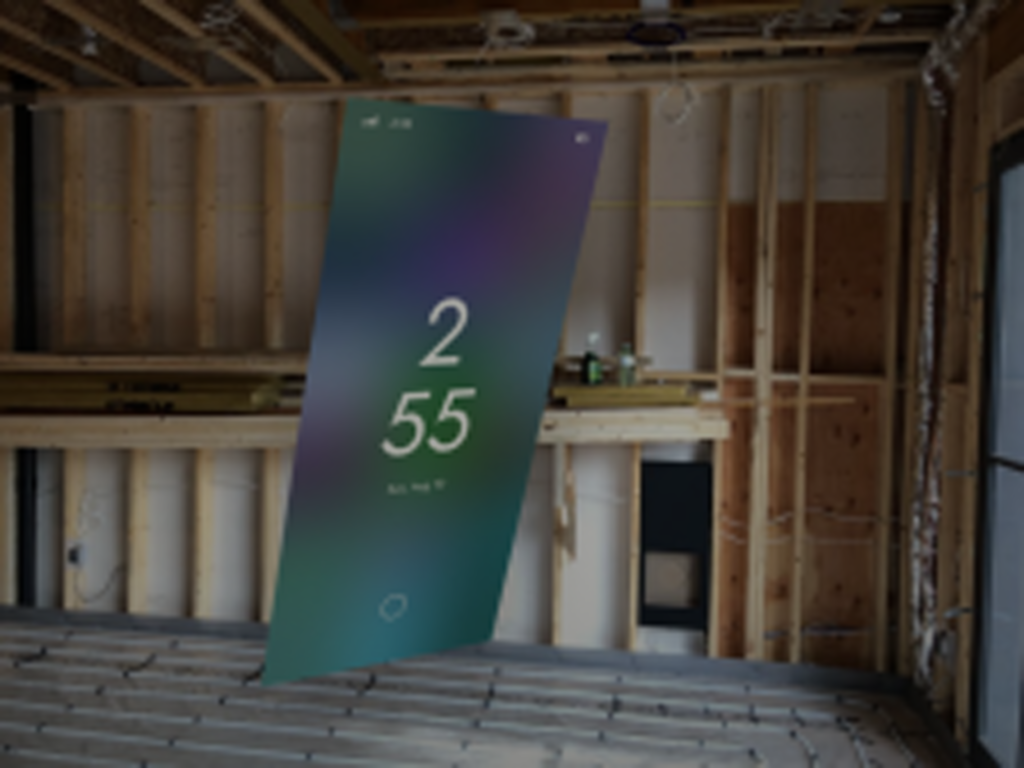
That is 2.55
